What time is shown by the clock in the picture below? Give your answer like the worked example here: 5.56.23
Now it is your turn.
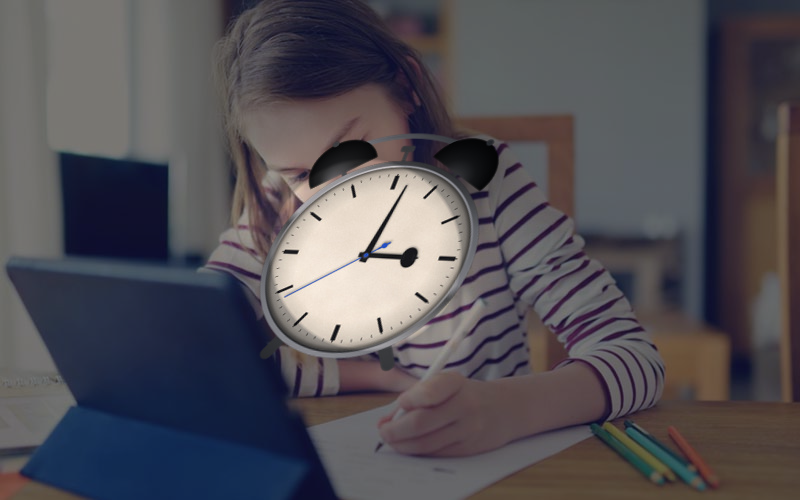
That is 3.01.39
